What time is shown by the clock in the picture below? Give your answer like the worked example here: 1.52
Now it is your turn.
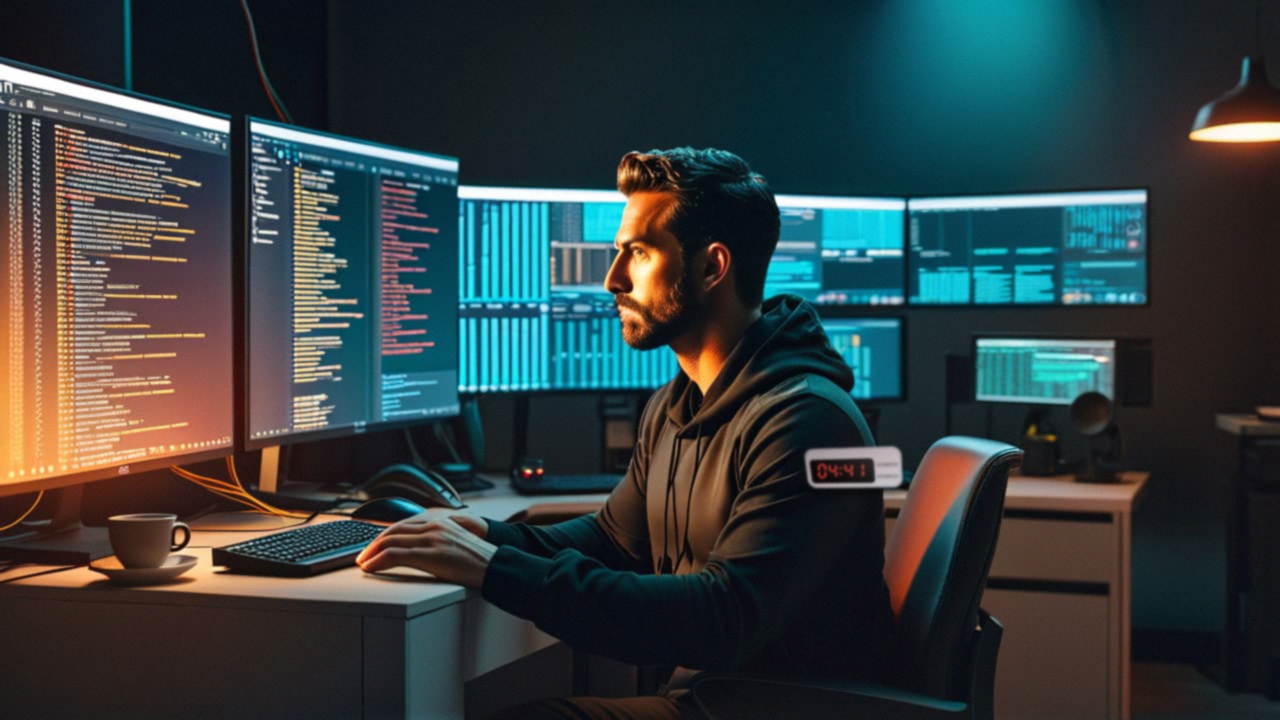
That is 4.41
